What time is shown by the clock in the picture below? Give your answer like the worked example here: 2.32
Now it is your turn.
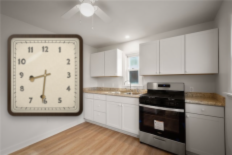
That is 8.31
